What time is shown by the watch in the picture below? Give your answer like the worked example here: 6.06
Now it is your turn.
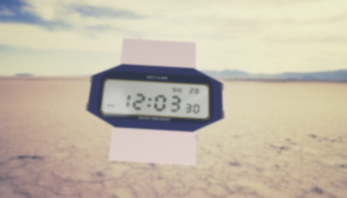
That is 12.03
